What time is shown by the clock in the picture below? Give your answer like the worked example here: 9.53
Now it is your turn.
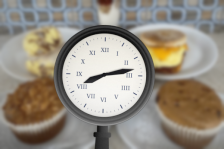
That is 8.13
